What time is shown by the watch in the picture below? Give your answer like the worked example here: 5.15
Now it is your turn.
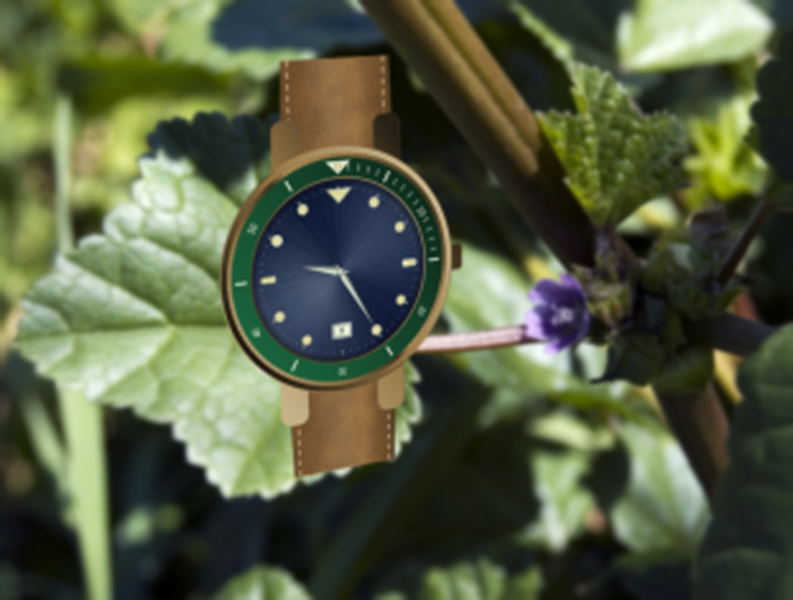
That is 9.25
